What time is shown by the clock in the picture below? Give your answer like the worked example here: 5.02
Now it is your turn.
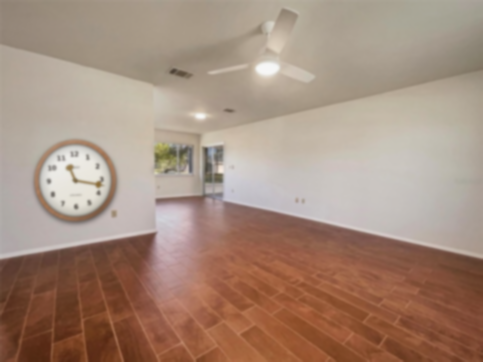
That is 11.17
